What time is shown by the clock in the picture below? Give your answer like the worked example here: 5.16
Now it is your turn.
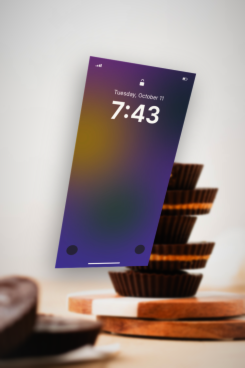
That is 7.43
